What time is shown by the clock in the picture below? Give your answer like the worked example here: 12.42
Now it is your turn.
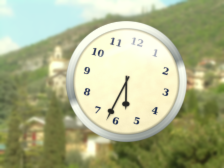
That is 5.32
